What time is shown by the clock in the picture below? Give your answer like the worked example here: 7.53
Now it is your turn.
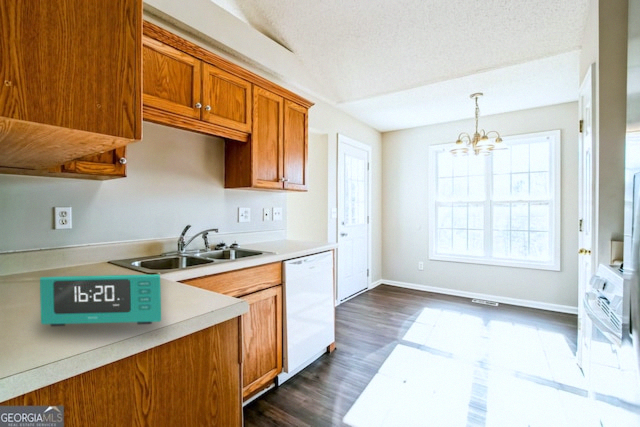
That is 16.20
